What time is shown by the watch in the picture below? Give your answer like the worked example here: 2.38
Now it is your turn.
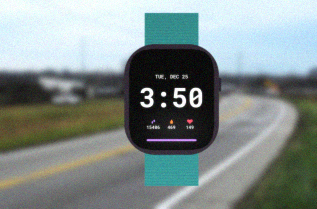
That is 3.50
